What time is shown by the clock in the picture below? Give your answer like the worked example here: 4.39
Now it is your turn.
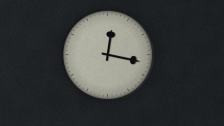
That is 12.17
